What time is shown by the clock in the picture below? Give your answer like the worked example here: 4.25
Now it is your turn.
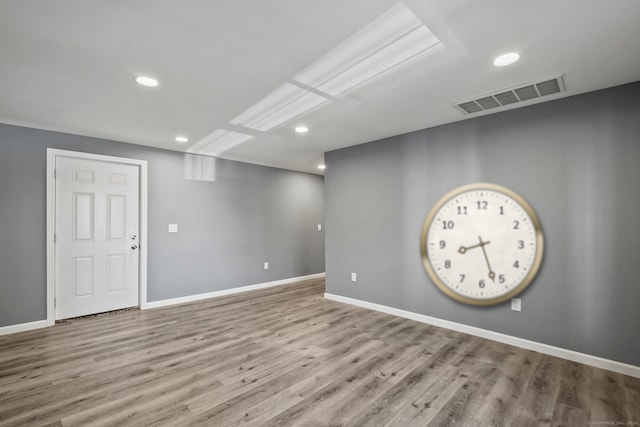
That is 8.27
